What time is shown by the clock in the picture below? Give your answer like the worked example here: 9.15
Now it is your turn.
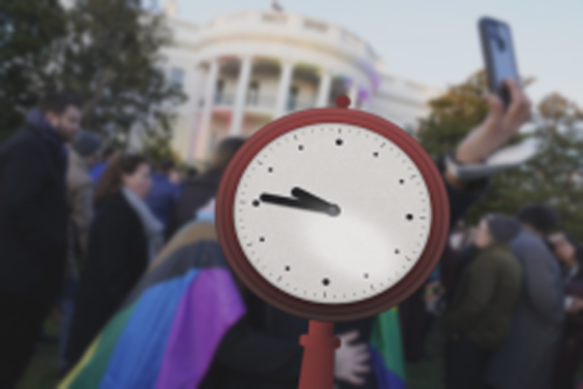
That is 9.46
